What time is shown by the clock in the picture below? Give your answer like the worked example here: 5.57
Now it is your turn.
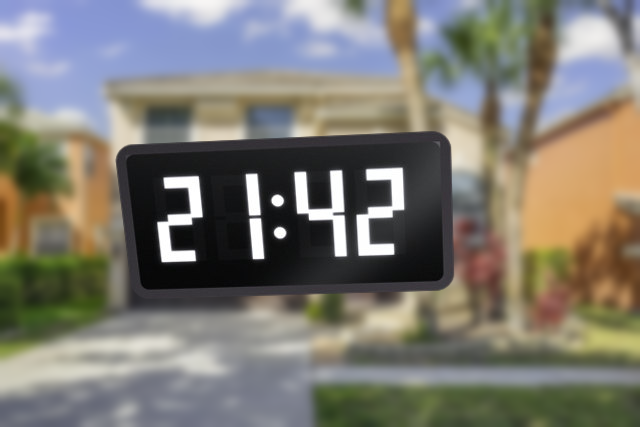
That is 21.42
